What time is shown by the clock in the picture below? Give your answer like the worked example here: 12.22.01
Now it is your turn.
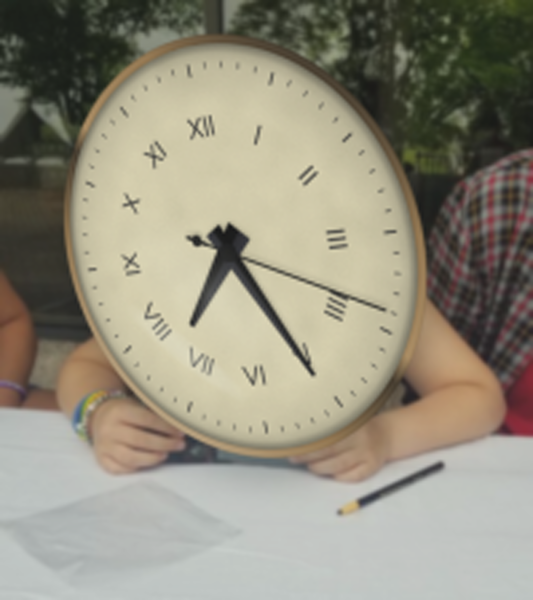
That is 7.25.19
